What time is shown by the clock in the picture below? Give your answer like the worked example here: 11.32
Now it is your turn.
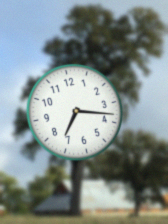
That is 7.18
